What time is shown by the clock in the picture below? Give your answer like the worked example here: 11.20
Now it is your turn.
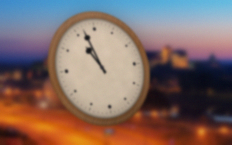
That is 10.57
